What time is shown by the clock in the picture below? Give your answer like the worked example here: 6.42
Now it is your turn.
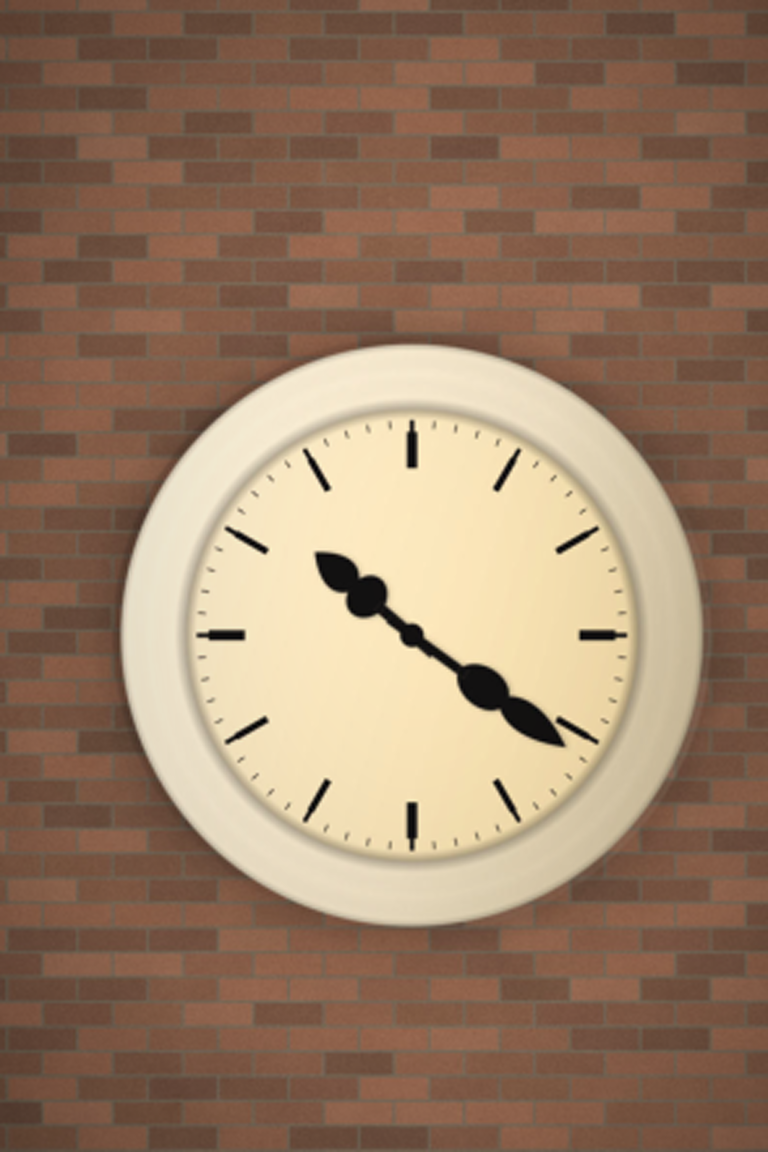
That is 10.21
